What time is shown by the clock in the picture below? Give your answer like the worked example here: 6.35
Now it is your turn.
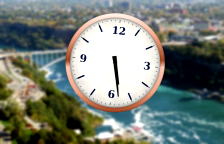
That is 5.28
